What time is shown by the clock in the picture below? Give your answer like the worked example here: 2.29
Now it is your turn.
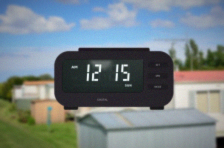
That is 12.15
